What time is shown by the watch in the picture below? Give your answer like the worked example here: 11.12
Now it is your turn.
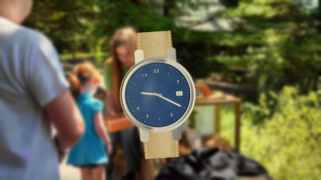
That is 9.20
